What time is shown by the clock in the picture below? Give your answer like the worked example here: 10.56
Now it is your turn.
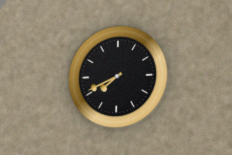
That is 7.41
